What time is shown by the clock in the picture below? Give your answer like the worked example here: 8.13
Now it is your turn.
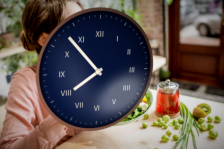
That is 7.53
